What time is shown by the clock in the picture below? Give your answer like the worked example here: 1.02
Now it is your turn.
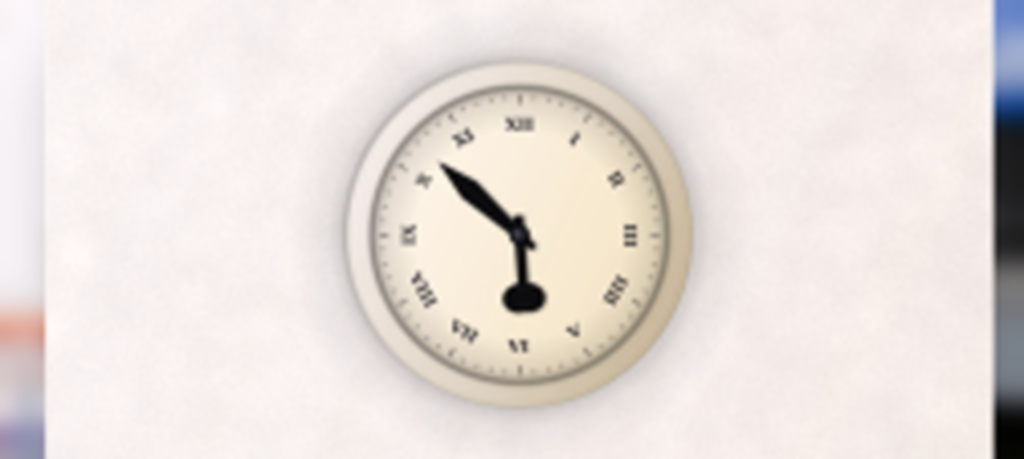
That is 5.52
